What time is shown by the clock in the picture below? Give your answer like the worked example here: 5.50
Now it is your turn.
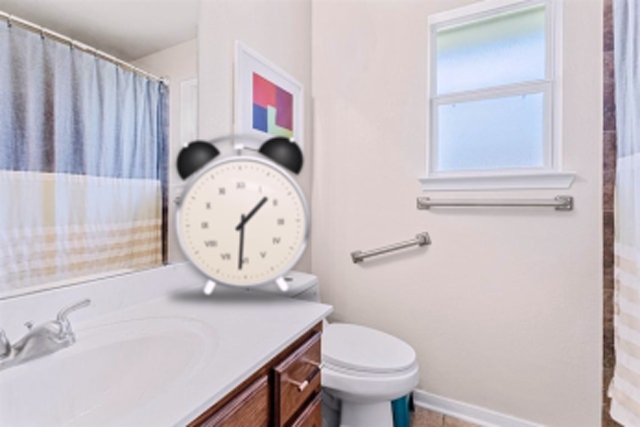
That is 1.31
